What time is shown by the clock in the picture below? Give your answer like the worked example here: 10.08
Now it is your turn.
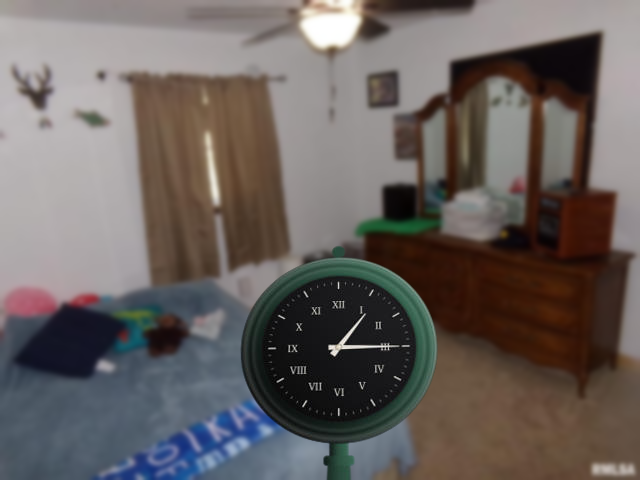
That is 1.15
